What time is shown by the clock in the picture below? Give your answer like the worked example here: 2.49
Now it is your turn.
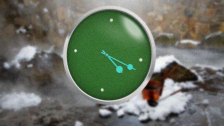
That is 4.18
